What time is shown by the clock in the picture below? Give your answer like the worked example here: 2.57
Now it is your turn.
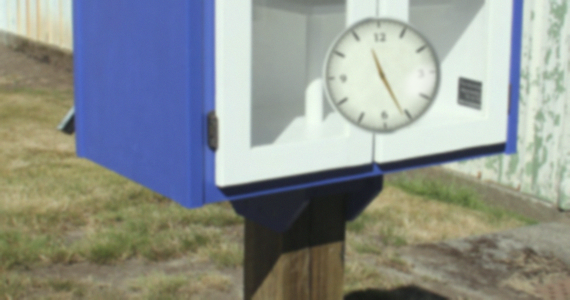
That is 11.26
